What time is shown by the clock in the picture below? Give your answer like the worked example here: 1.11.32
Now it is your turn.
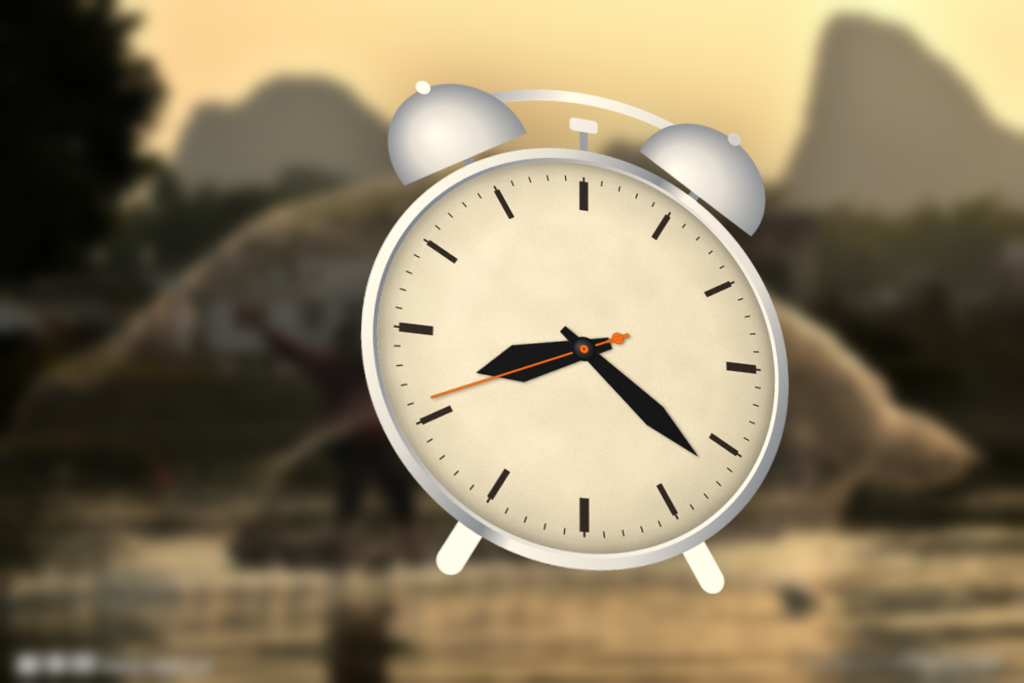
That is 8.21.41
